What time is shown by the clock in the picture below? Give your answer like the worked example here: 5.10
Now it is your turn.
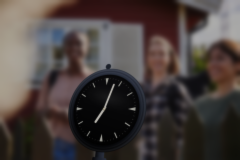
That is 7.03
